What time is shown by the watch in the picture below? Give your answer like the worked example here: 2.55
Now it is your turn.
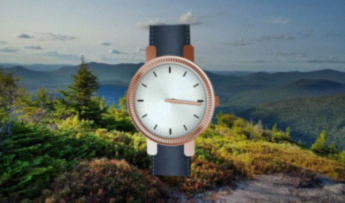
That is 3.16
